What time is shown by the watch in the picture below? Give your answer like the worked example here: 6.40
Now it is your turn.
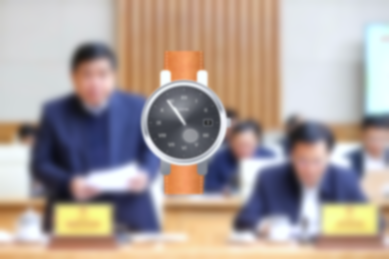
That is 10.54
